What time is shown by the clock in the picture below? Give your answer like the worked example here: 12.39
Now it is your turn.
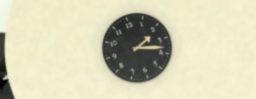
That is 2.18
